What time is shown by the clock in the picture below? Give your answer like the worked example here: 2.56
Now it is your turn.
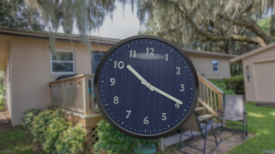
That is 10.19
